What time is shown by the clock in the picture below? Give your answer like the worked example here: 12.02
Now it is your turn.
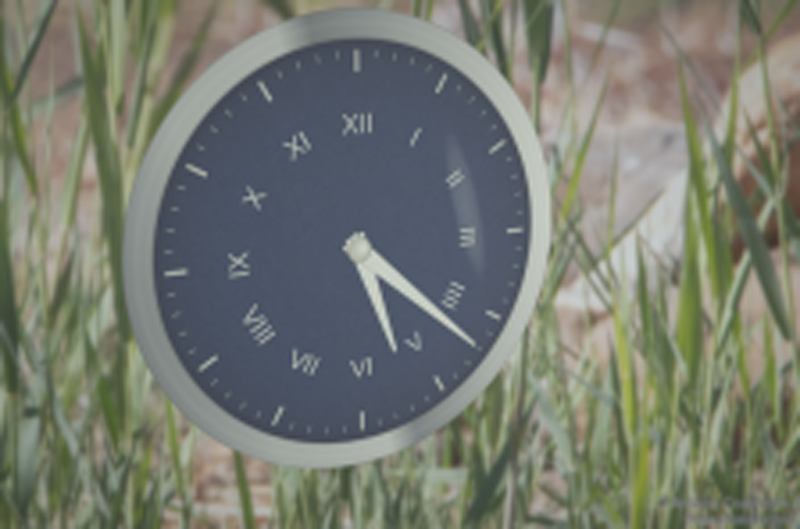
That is 5.22
